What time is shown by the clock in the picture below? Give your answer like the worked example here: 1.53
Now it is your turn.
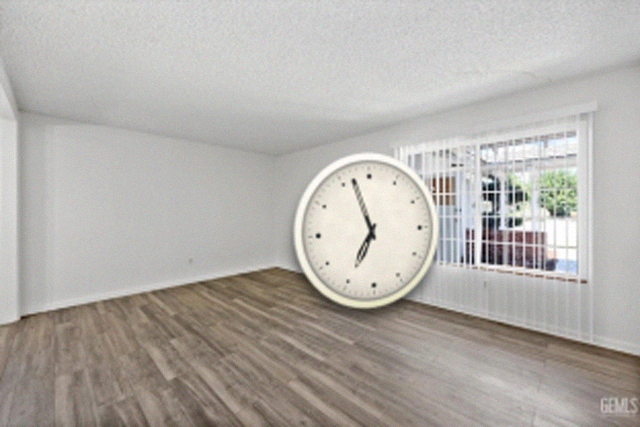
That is 6.57
